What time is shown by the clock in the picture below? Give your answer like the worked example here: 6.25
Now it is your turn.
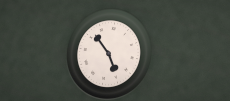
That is 4.52
